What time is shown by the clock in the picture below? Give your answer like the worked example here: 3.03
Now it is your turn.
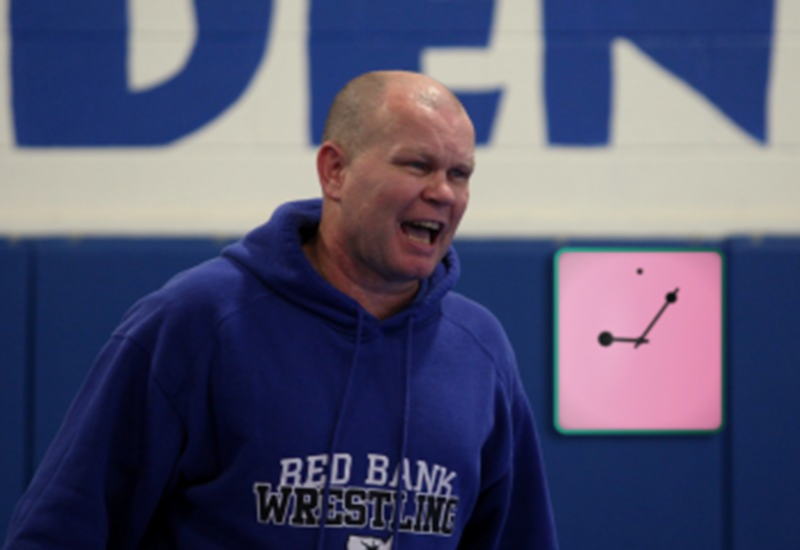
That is 9.06
